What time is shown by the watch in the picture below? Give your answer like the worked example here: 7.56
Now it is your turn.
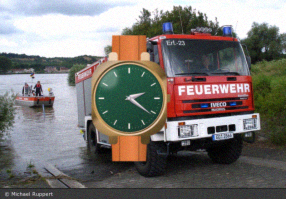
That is 2.21
